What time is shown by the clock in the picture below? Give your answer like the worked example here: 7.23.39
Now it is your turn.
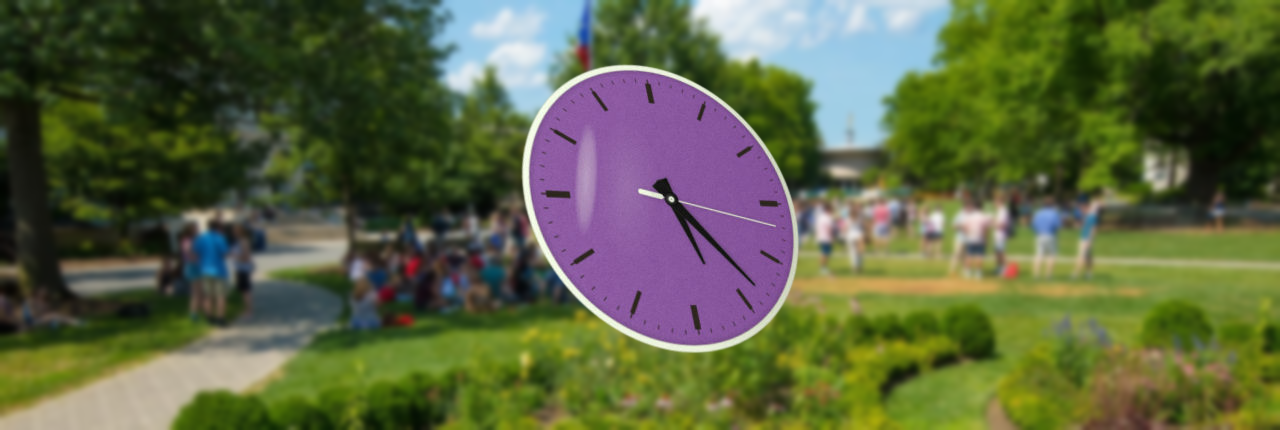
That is 5.23.17
